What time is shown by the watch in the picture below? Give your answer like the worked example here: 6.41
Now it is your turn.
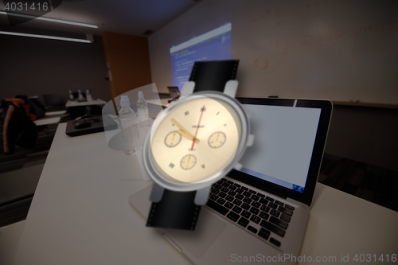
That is 9.51
